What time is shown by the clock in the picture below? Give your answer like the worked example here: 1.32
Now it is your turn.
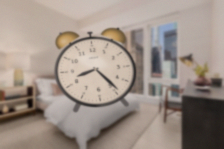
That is 8.24
